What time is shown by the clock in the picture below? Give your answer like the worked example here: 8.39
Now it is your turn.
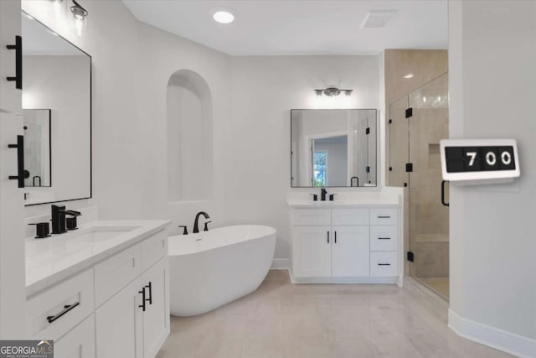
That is 7.00
